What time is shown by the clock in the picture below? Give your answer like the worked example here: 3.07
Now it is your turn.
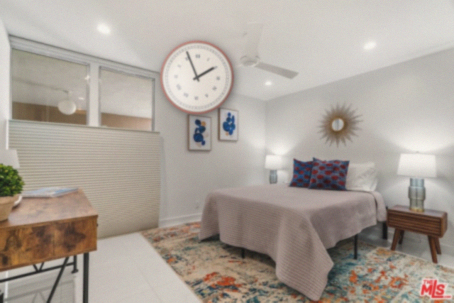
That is 1.56
